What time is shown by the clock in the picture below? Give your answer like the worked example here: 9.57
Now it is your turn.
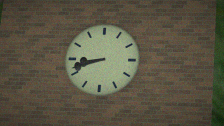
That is 8.42
